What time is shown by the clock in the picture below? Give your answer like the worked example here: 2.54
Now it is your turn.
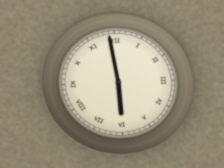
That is 5.59
